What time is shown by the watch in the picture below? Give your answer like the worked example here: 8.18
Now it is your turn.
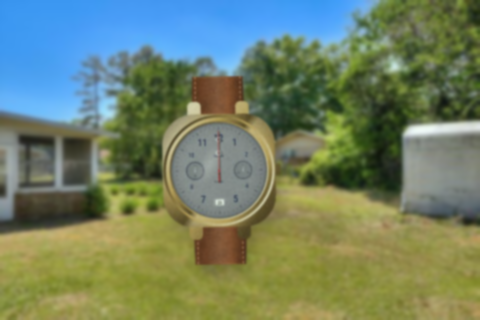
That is 12.00
